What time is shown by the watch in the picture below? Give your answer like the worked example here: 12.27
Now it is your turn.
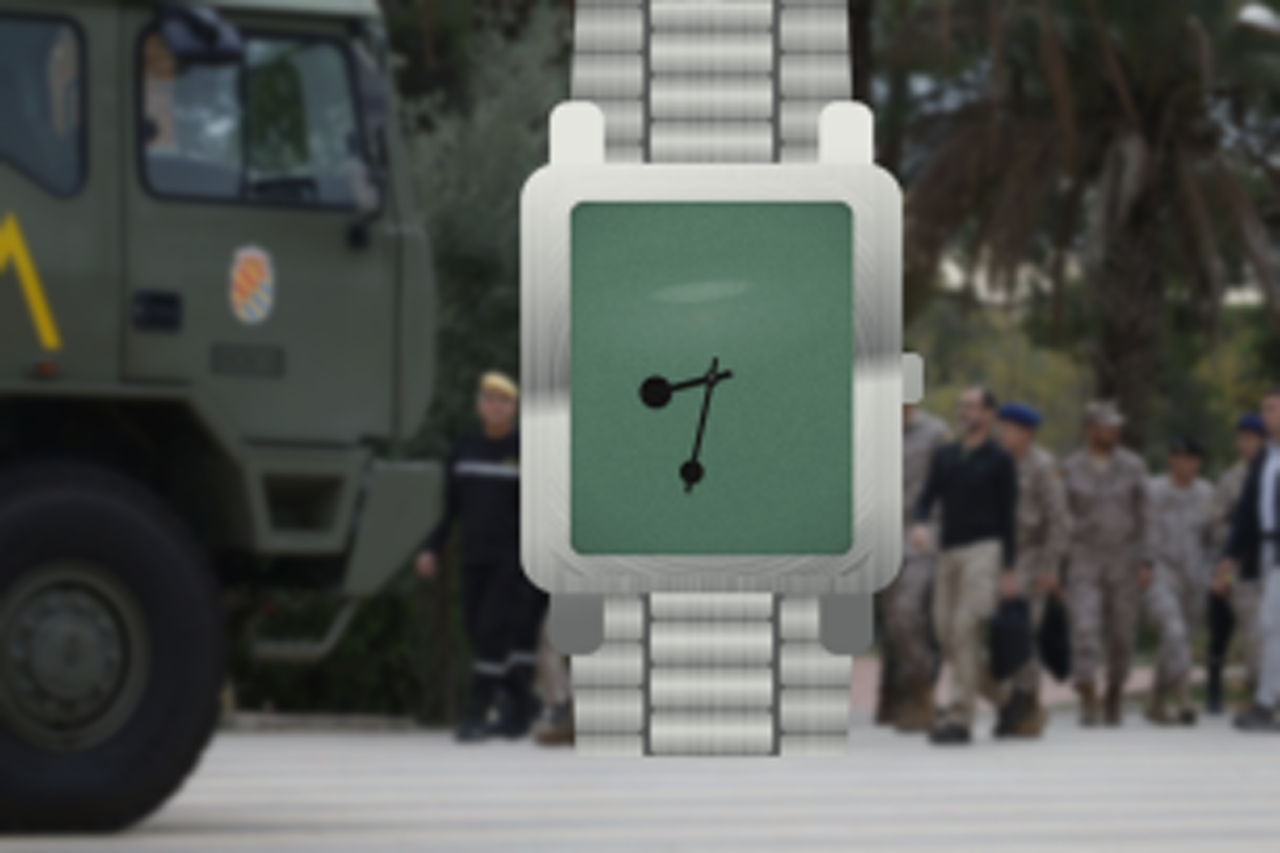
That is 8.32
